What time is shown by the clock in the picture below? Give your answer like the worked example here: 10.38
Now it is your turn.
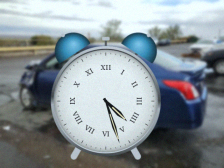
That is 4.27
